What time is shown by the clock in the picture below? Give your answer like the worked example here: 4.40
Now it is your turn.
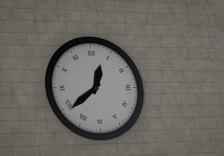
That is 12.39
